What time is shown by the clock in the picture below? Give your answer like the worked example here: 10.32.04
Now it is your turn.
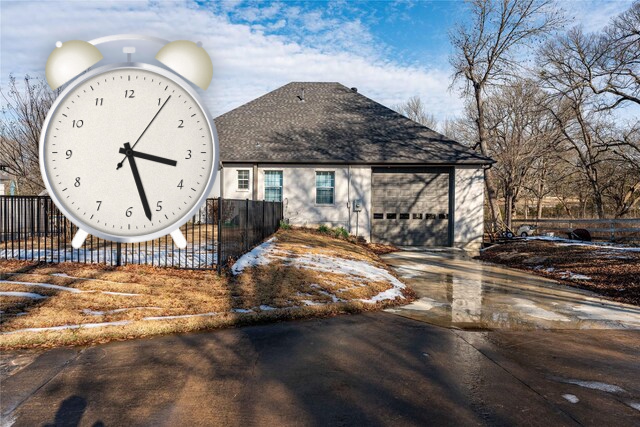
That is 3.27.06
